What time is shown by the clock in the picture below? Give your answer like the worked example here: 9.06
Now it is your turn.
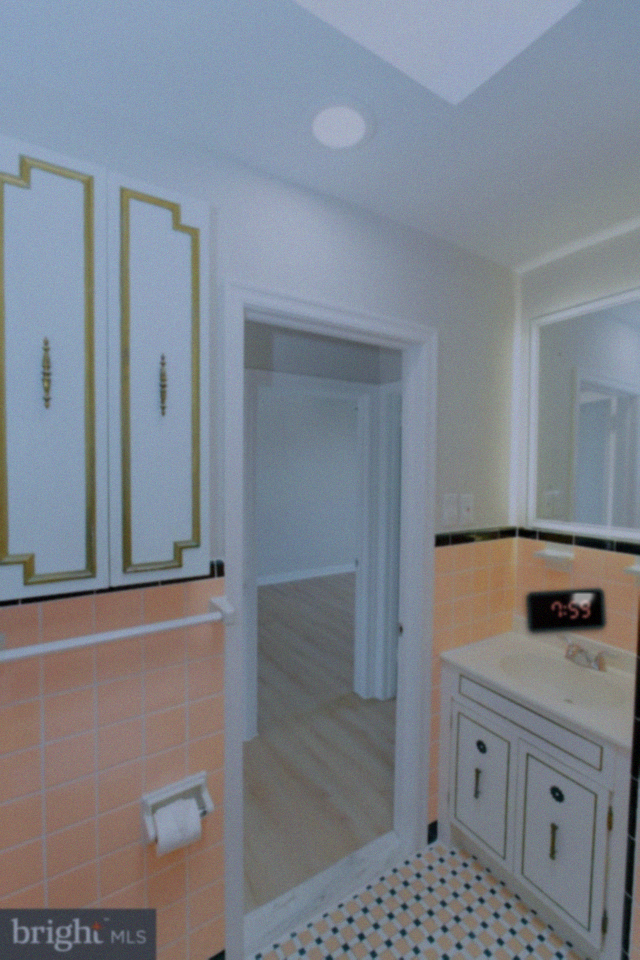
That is 7.59
